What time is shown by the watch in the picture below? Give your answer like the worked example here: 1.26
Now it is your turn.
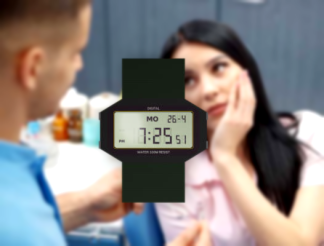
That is 7.25
